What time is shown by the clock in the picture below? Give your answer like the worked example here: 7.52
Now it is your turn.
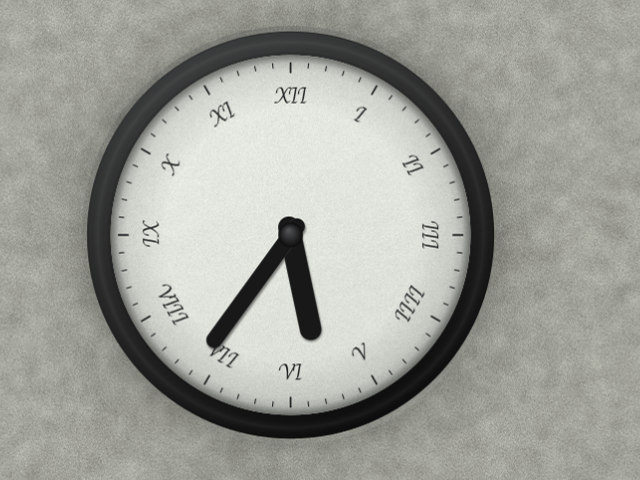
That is 5.36
